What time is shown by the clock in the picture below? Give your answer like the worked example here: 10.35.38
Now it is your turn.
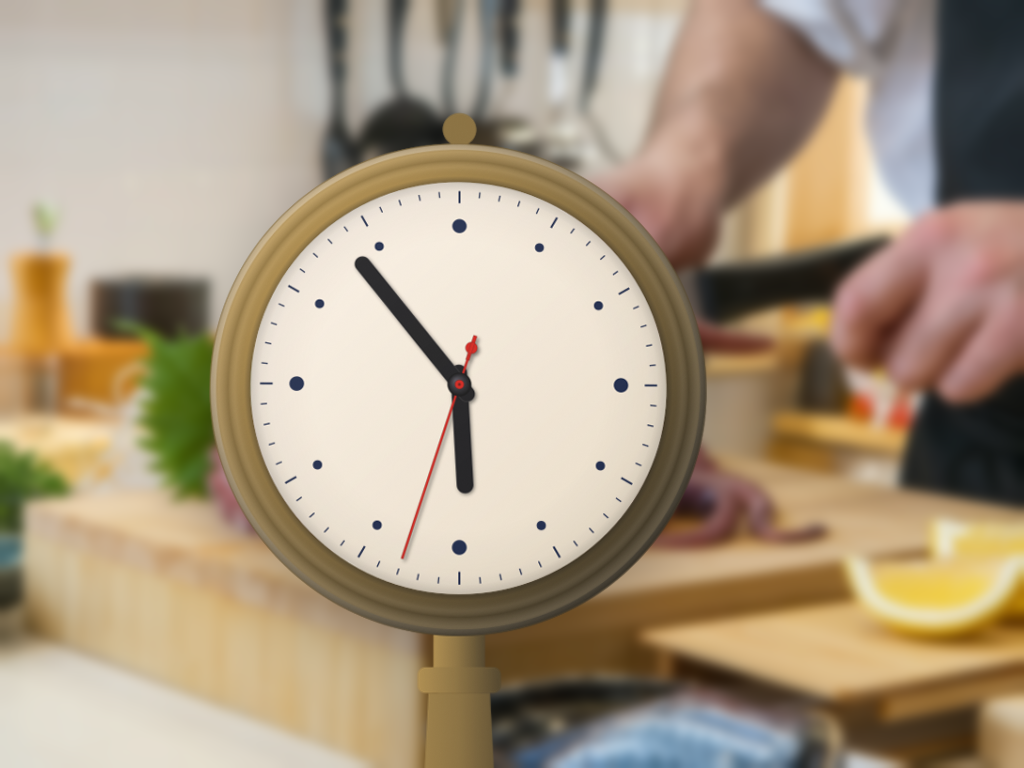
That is 5.53.33
